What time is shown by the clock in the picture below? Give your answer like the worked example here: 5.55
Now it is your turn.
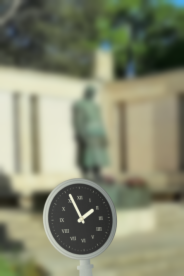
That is 1.56
